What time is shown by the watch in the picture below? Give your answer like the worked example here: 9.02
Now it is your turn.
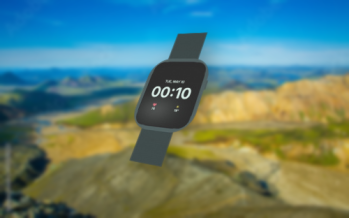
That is 0.10
